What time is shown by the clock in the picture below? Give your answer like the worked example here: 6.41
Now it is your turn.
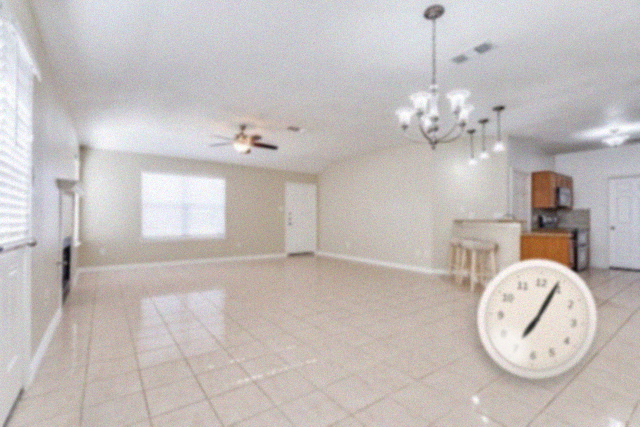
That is 7.04
